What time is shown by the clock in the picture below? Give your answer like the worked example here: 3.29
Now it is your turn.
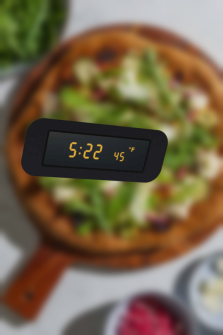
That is 5.22
